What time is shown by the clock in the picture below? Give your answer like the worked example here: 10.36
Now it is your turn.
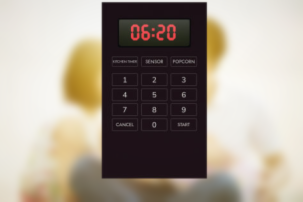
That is 6.20
